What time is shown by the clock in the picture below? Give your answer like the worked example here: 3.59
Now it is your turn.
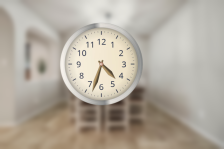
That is 4.33
